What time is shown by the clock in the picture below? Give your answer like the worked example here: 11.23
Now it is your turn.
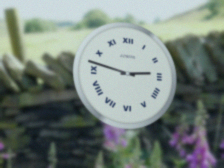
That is 2.47
